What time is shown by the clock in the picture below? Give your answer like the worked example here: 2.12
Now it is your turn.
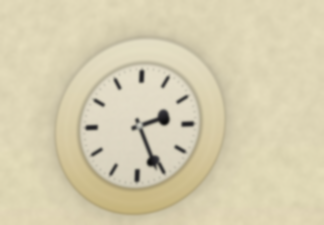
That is 2.26
